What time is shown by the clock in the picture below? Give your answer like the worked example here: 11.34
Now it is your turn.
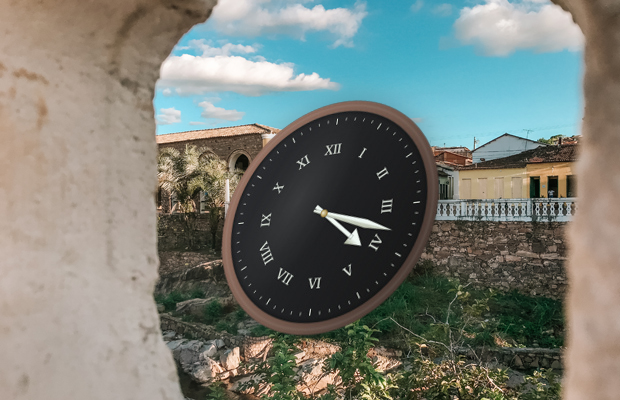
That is 4.18
